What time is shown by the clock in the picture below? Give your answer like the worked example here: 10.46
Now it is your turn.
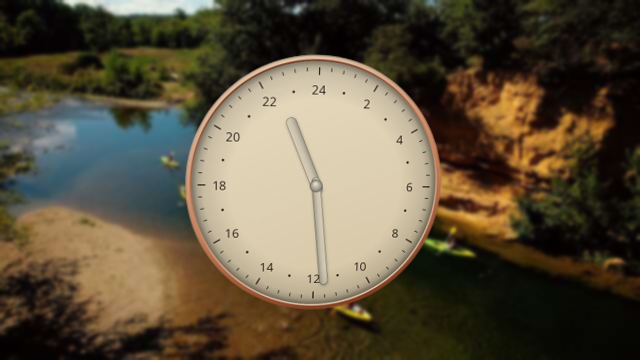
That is 22.29
